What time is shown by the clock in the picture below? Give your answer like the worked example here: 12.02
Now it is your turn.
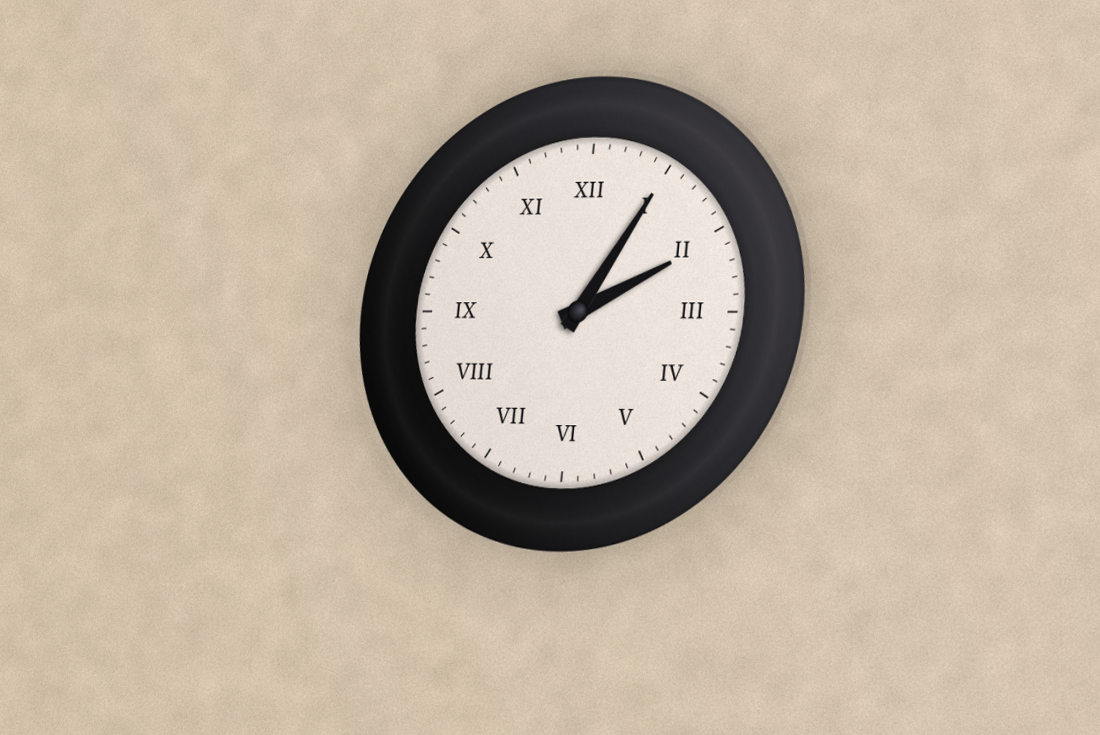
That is 2.05
